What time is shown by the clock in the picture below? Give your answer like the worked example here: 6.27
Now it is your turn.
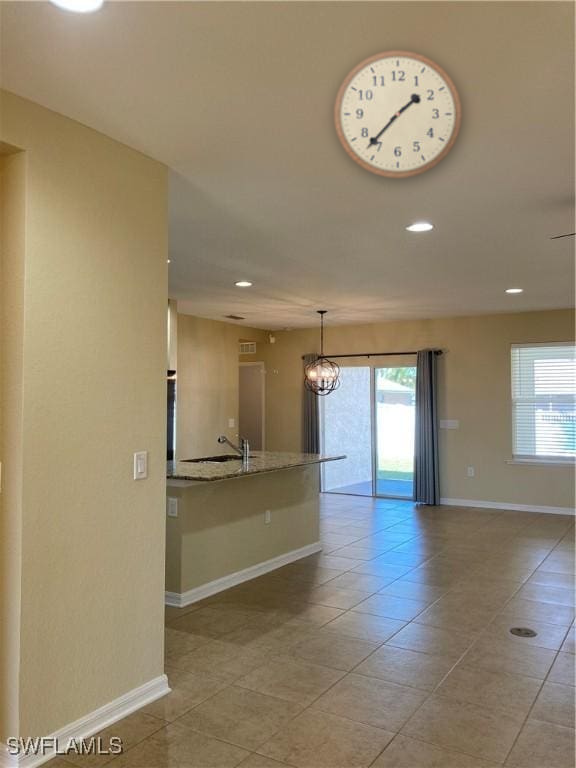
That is 1.37
